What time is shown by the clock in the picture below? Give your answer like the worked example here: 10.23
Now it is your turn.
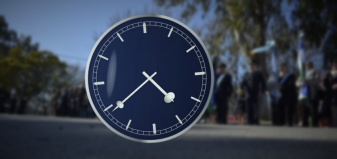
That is 4.39
